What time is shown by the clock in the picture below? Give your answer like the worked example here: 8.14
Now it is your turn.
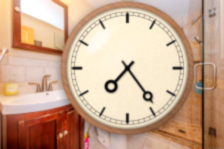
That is 7.24
